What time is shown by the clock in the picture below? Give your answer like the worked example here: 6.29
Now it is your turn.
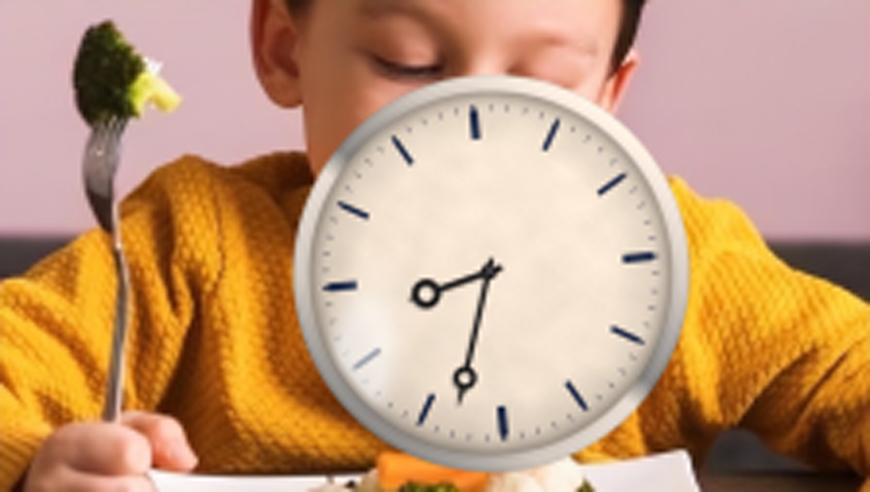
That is 8.33
